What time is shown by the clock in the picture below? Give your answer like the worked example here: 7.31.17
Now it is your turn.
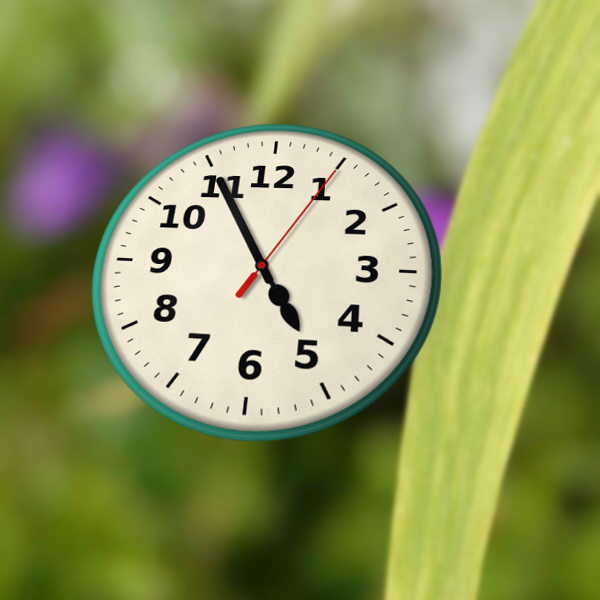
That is 4.55.05
